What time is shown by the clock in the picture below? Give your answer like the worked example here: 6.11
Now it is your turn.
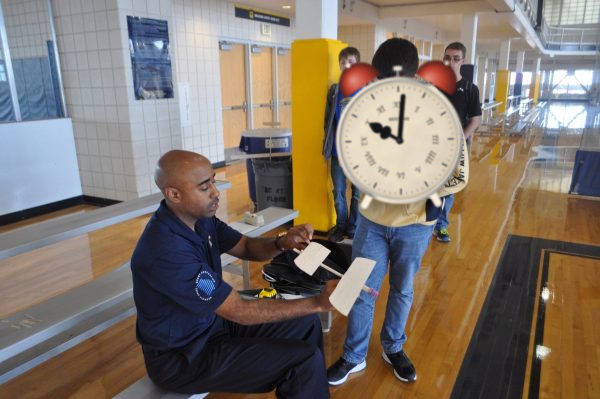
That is 10.01
